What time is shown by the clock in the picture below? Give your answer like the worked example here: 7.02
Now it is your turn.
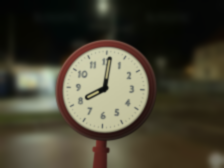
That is 8.01
